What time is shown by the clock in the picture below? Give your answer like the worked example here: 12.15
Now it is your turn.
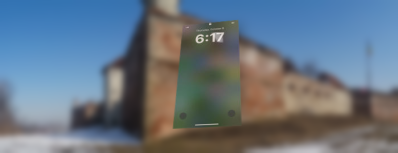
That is 6.17
